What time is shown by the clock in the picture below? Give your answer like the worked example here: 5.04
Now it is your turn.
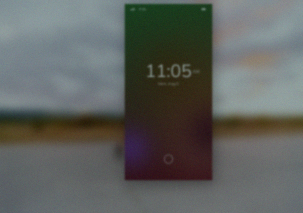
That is 11.05
